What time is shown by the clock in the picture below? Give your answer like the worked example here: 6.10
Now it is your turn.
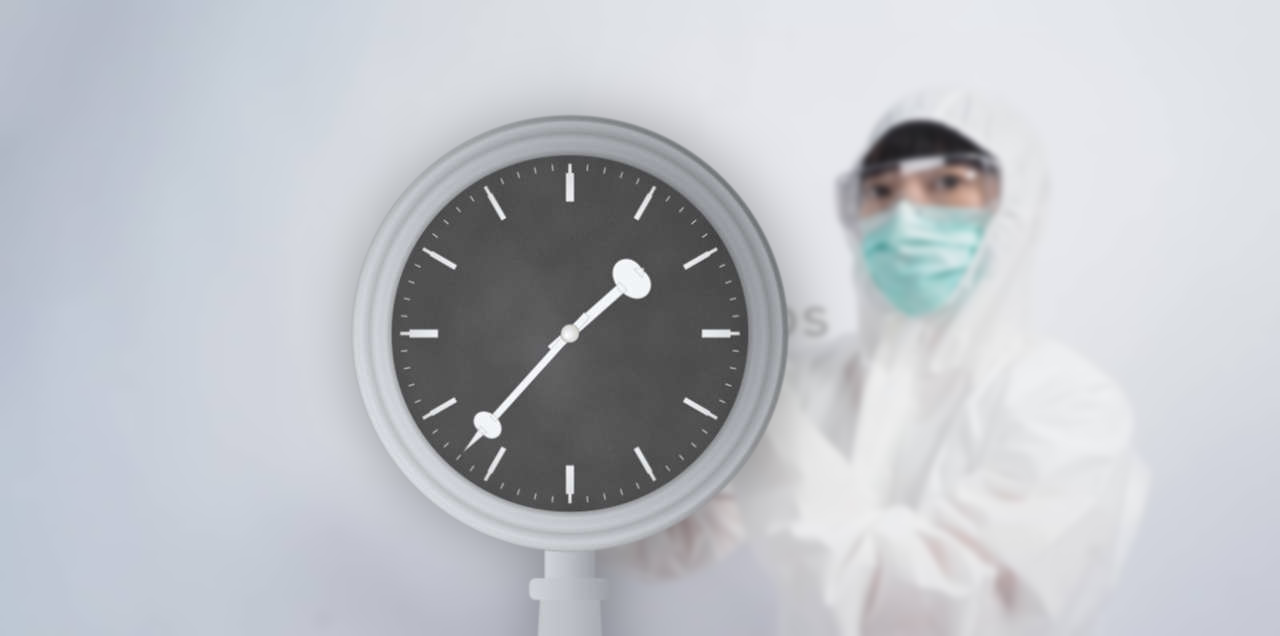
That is 1.37
